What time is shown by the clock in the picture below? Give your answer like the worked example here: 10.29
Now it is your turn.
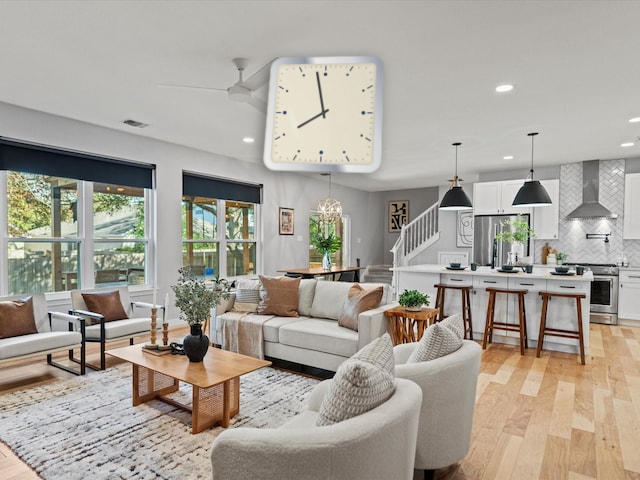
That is 7.58
